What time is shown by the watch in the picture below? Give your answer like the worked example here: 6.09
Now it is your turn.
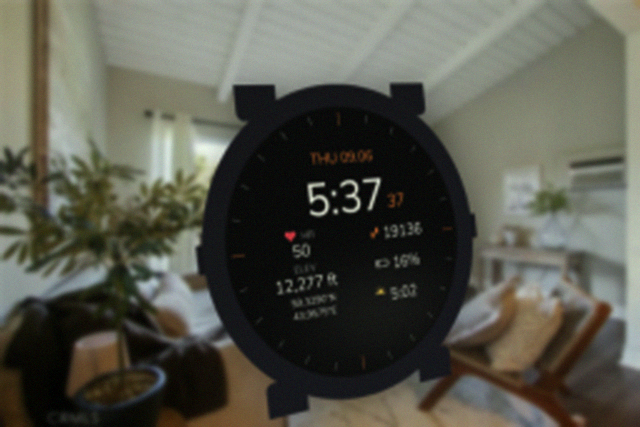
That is 5.37
